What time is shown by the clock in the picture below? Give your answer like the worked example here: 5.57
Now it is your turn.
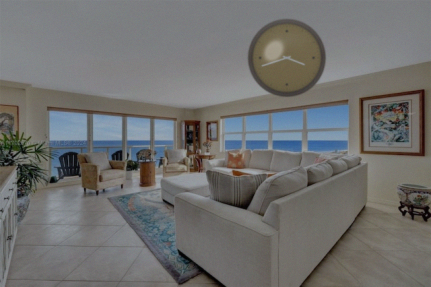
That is 3.42
